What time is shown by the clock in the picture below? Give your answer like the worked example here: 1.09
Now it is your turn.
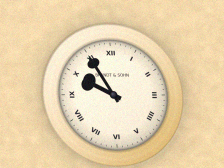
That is 9.55
